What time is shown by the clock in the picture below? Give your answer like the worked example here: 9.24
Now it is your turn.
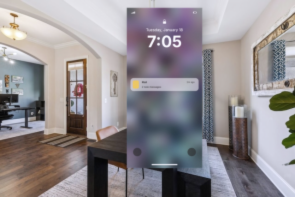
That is 7.05
